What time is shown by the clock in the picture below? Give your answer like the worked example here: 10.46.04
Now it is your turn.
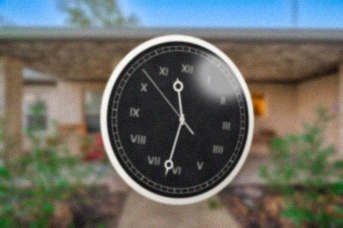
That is 11.31.52
